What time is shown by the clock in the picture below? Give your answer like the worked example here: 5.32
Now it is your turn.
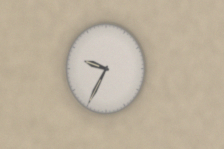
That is 9.35
